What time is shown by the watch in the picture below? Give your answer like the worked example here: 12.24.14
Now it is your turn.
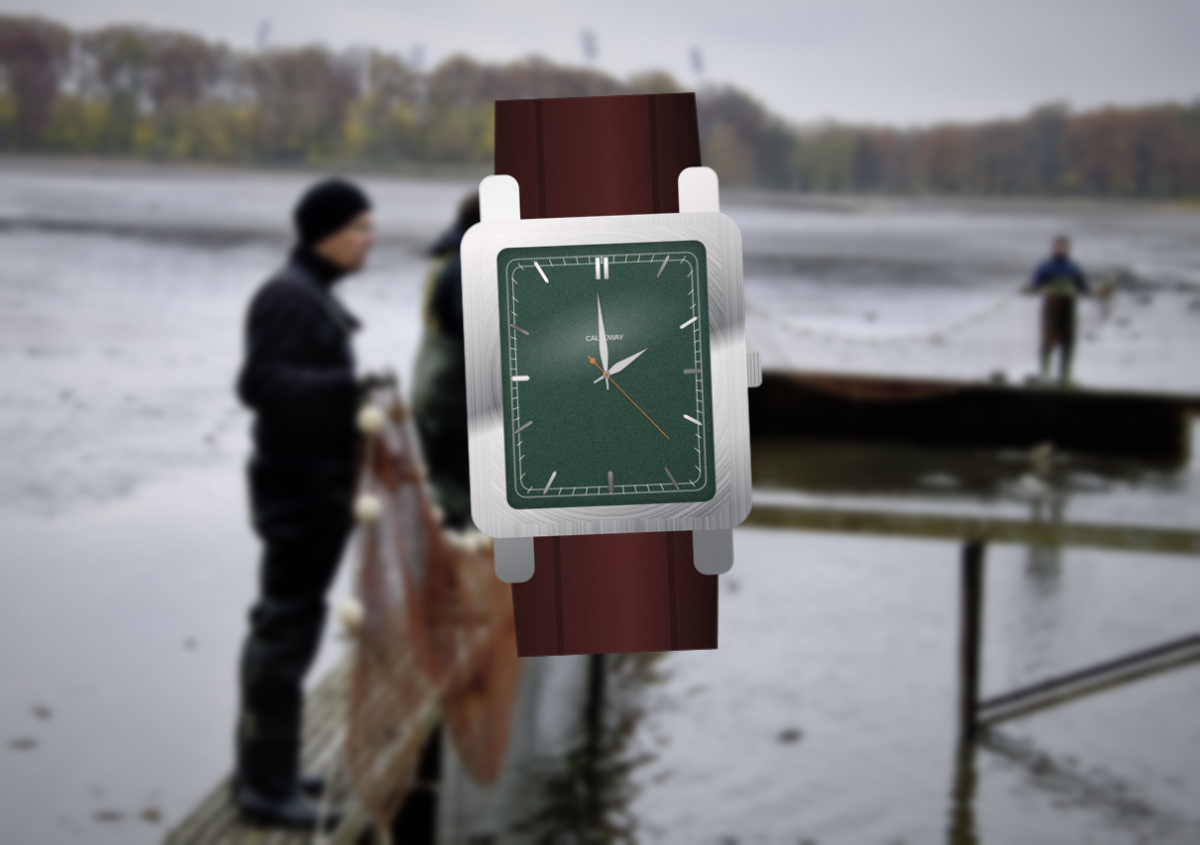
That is 1.59.23
